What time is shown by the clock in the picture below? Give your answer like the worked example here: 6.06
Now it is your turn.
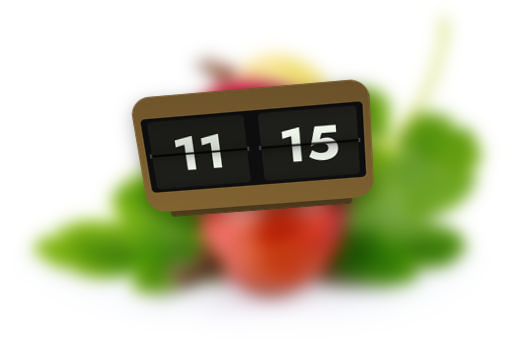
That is 11.15
